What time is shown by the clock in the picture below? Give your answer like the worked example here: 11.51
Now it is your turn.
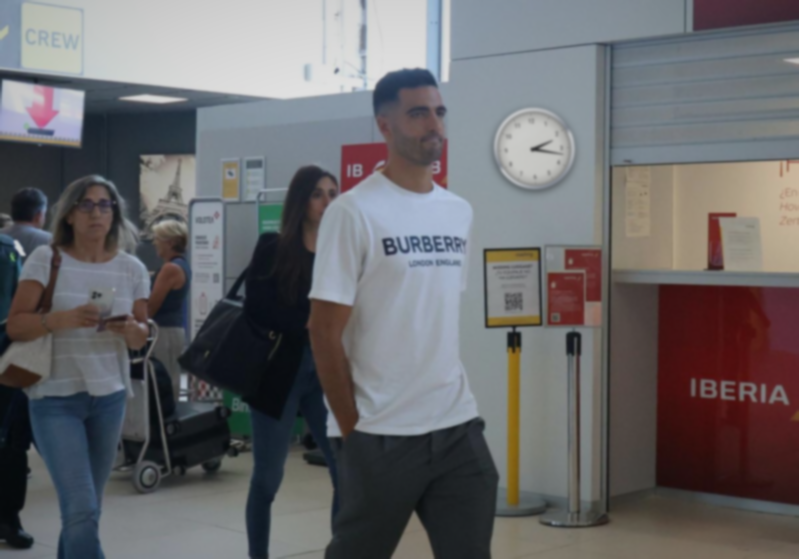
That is 2.17
